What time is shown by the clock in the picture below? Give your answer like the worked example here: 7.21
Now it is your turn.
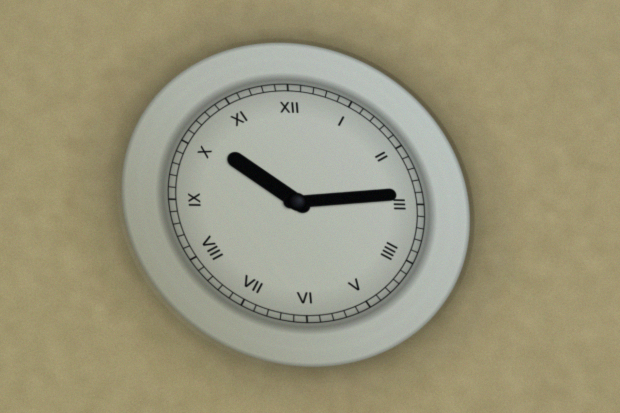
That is 10.14
